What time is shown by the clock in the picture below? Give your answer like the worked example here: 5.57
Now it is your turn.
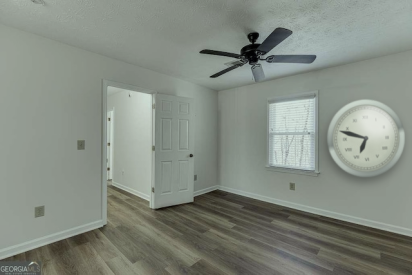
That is 6.48
